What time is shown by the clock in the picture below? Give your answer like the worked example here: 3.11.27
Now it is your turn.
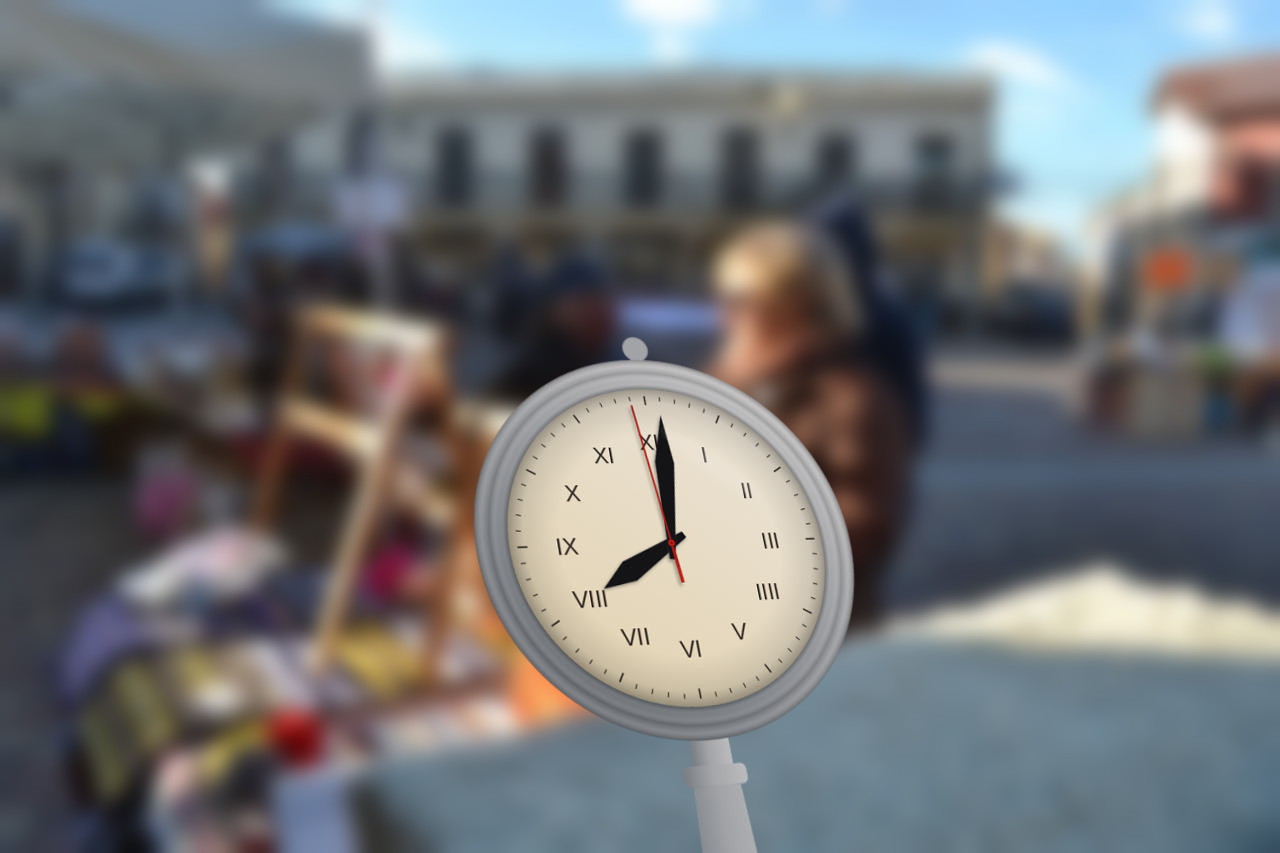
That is 8.00.59
